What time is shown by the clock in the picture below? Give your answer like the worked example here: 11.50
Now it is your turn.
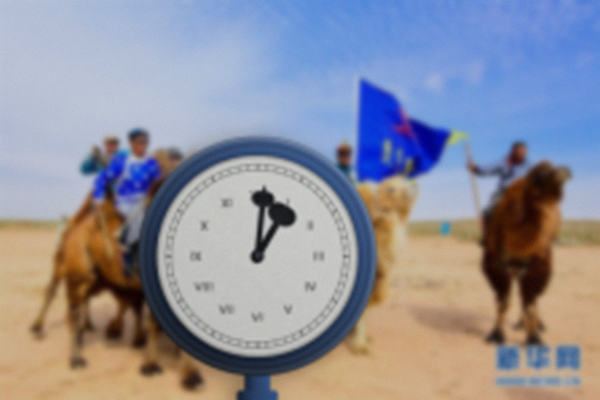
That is 1.01
